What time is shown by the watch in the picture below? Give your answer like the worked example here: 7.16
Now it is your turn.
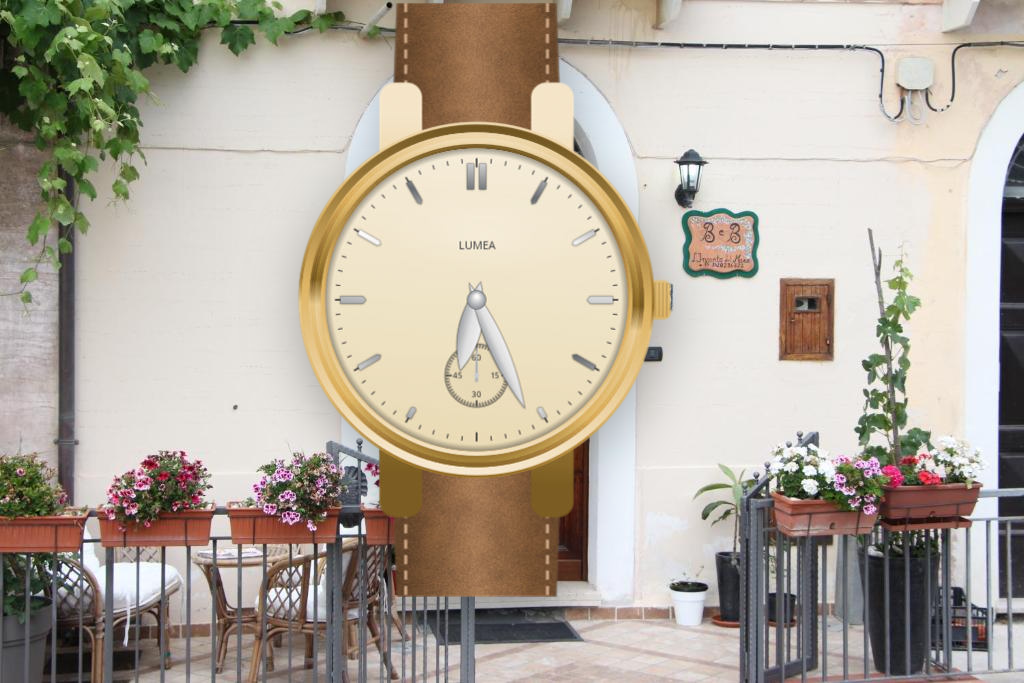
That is 6.26
